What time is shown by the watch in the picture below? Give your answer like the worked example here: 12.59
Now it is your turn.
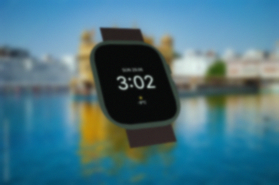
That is 3.02
